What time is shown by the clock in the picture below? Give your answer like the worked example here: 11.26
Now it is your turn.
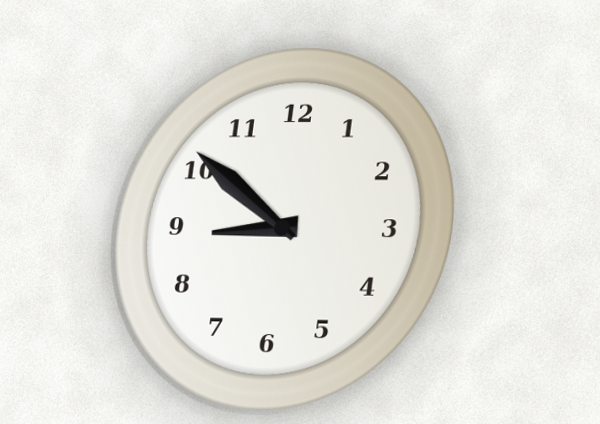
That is 8.51
